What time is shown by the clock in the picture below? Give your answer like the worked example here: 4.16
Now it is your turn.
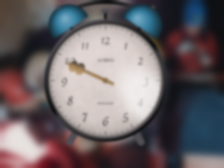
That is 9.49
